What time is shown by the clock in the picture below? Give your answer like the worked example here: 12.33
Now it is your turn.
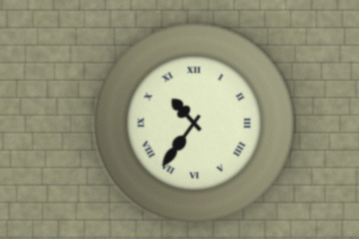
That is 10.36
